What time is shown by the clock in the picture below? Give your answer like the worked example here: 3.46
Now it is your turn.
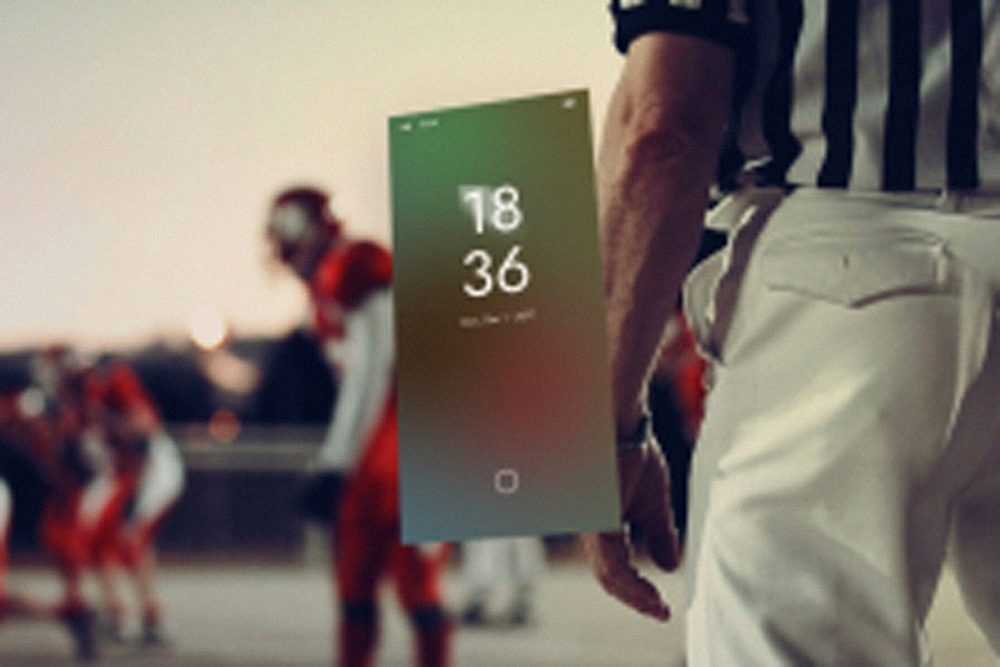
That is 18.36
